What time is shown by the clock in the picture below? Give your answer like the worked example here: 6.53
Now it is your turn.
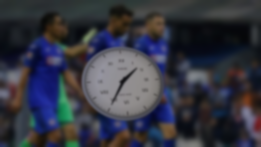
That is 1.35
